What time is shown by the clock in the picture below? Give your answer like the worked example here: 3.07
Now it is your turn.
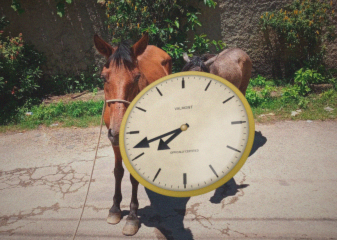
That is 7.42
